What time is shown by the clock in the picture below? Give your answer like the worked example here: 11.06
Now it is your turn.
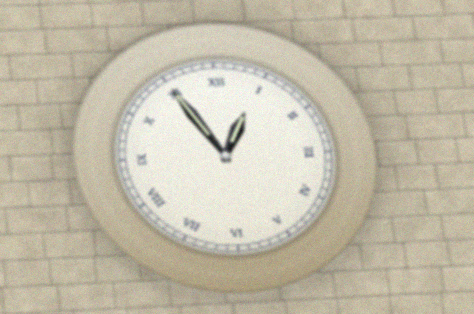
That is 12.55
